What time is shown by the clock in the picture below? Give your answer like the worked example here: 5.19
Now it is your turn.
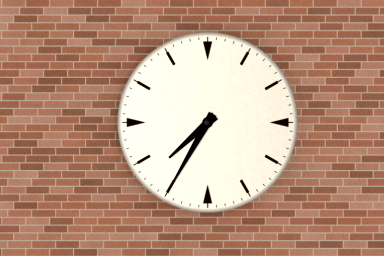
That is 7.35
